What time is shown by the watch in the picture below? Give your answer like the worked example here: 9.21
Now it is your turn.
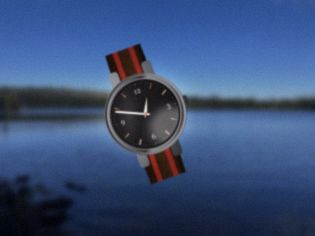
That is 12.49
